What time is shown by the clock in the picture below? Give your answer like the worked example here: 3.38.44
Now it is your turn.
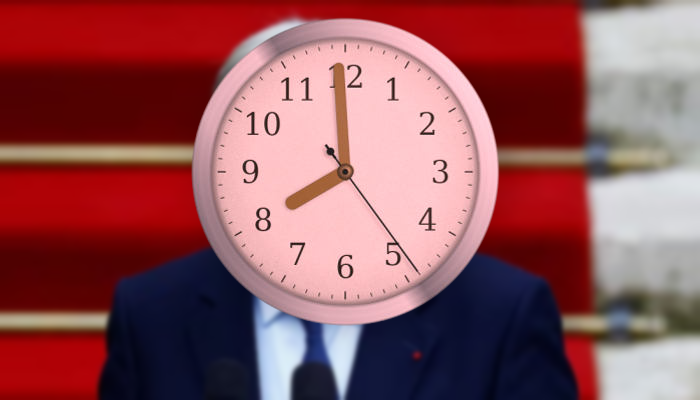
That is 7.59.24
